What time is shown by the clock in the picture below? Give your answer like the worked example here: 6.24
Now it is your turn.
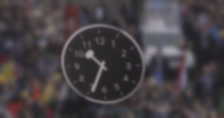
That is 10.34
